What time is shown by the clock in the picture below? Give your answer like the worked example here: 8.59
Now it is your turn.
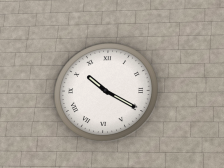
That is 10.20
